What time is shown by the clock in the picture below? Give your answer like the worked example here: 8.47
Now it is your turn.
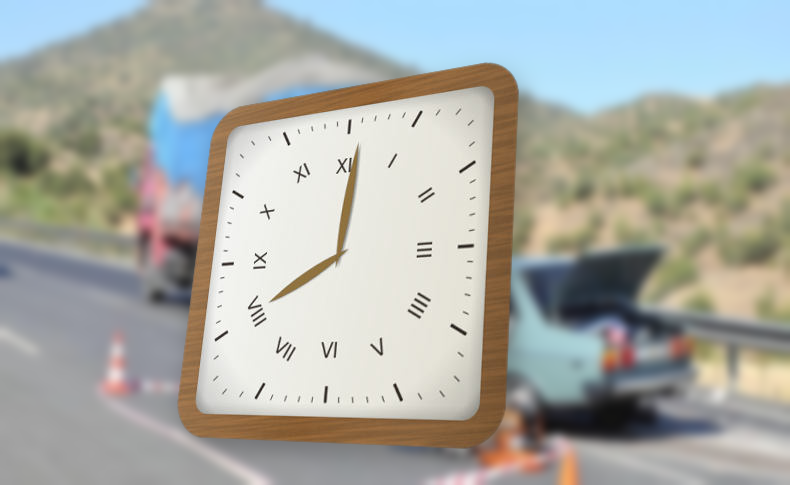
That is 8.01
